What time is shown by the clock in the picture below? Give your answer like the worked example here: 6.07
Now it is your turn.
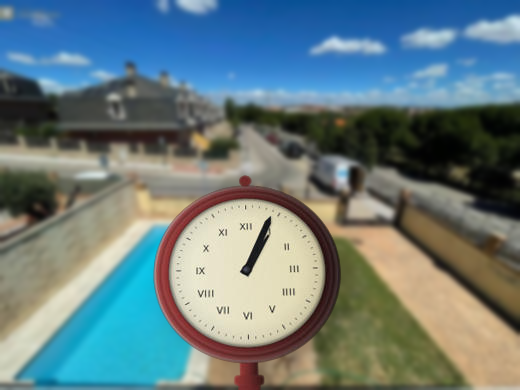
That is 1.04
